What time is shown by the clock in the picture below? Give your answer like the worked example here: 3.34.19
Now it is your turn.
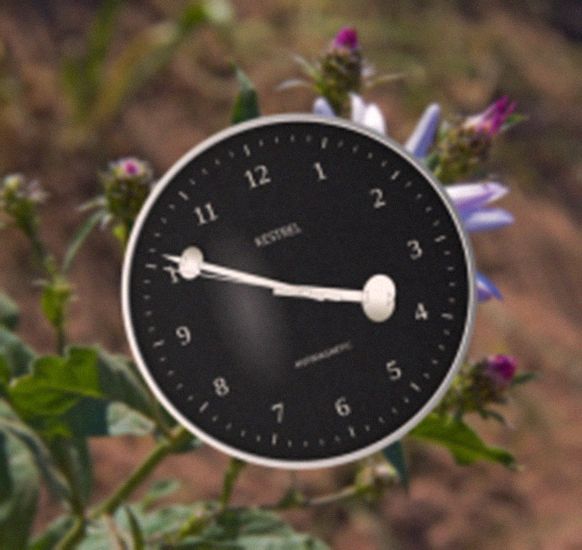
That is 3.50.50
